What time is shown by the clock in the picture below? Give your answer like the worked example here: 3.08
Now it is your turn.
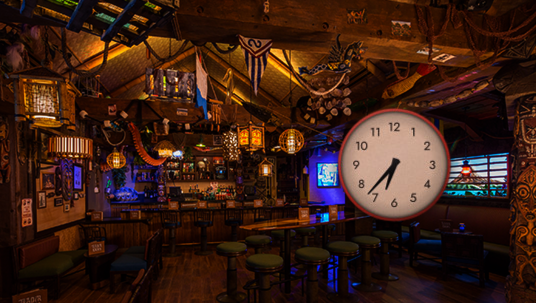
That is 6.37
